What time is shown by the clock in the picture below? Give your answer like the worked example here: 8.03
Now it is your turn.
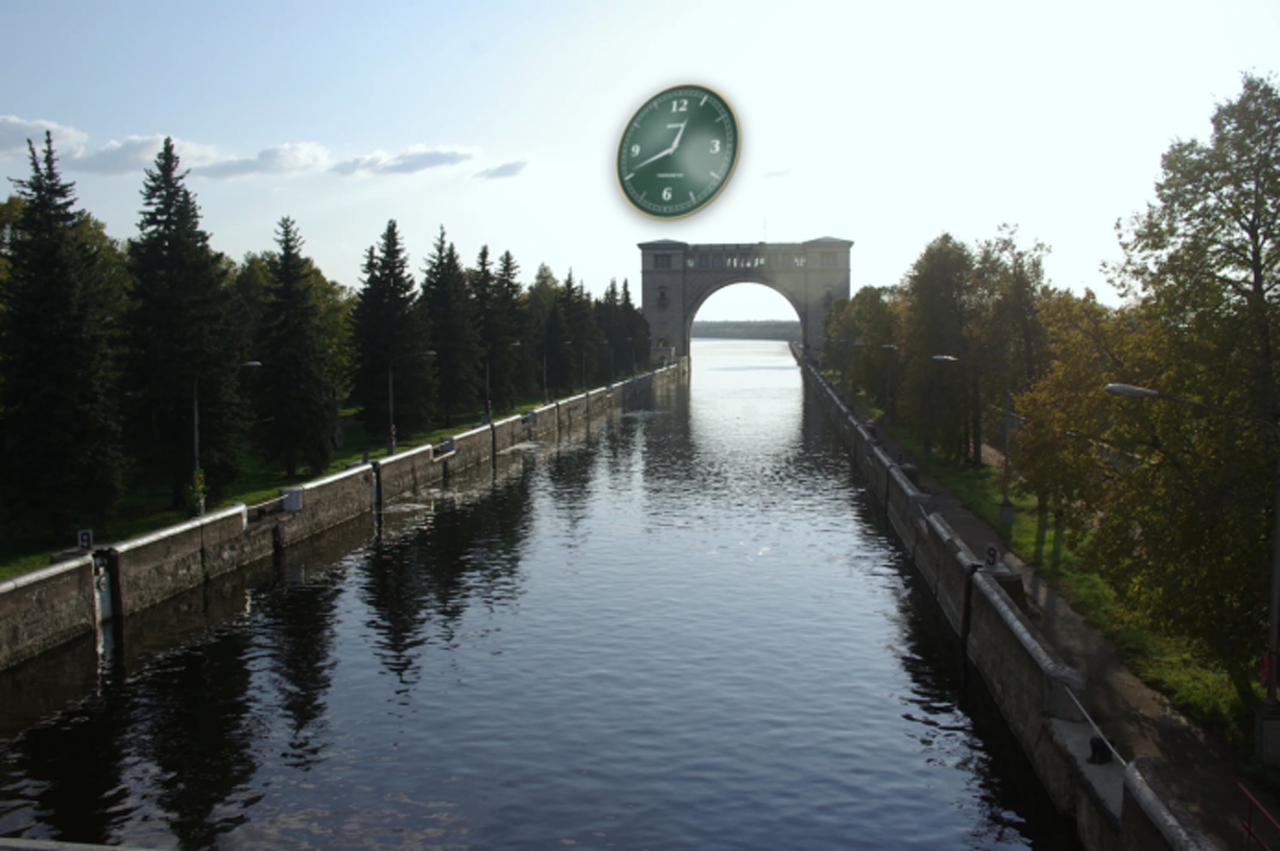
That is 12.41
